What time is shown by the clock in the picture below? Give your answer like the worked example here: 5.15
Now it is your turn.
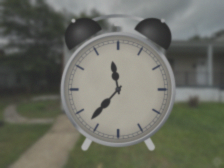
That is 11.37
